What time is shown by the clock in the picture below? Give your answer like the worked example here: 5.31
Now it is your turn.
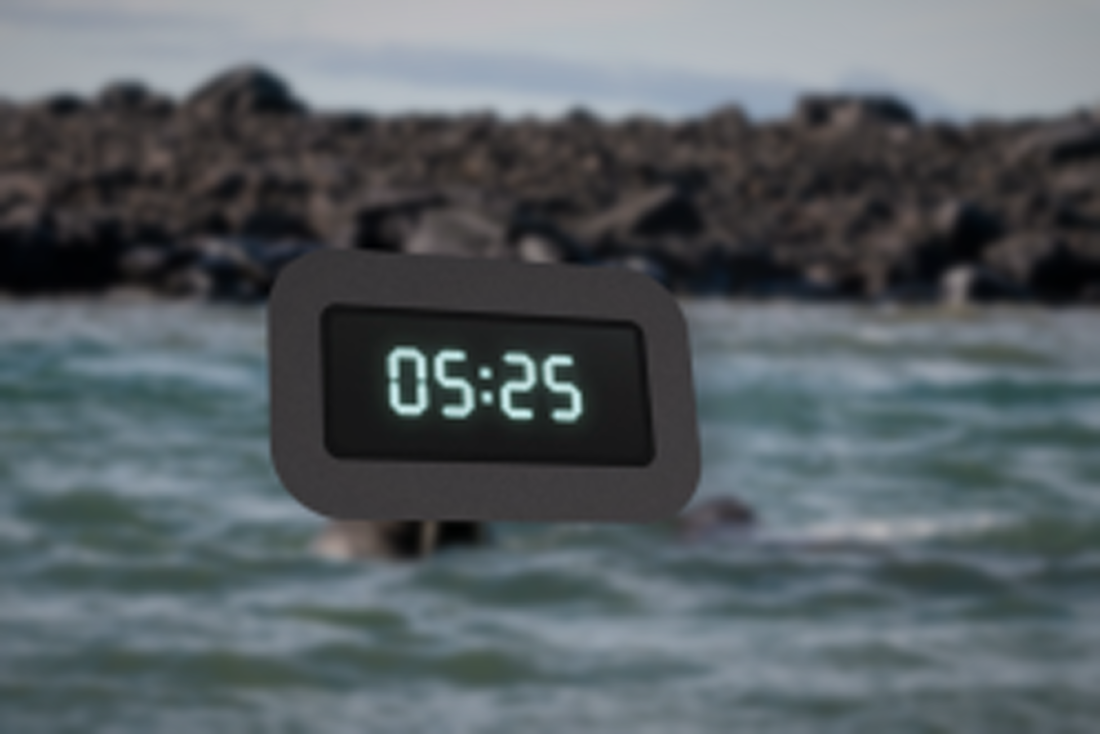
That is 5.25
